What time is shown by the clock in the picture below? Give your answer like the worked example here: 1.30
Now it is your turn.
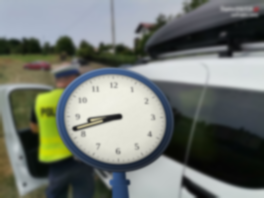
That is 8.42
